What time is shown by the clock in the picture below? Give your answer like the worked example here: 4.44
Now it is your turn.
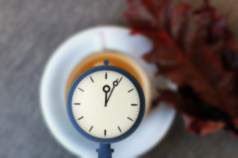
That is 12.04
